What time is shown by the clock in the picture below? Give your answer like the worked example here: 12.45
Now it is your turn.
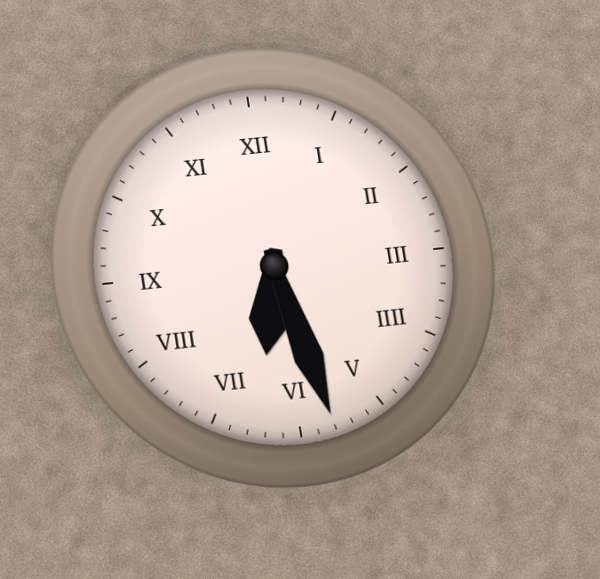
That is 6.28
